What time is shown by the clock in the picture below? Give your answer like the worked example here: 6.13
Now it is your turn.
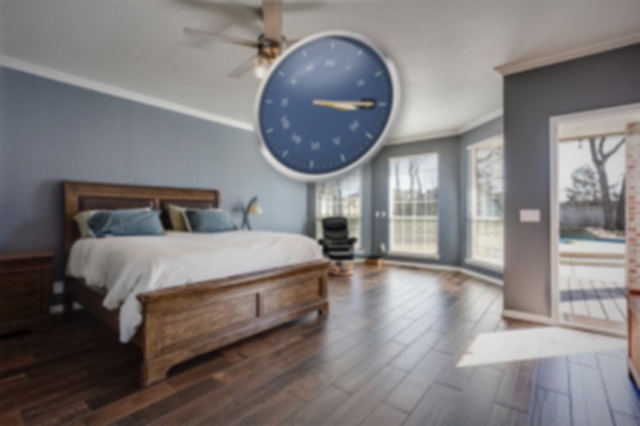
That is 3.15
